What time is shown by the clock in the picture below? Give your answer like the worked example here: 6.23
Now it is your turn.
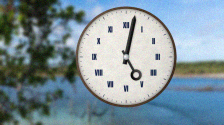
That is 5.02
